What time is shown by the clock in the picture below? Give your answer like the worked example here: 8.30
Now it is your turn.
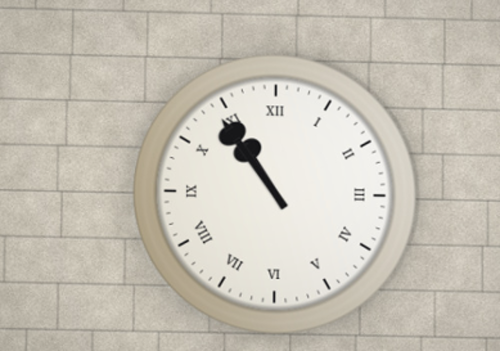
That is 10.54
